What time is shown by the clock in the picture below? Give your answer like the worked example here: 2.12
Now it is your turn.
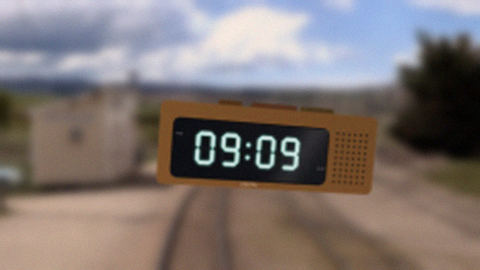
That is 9.09
